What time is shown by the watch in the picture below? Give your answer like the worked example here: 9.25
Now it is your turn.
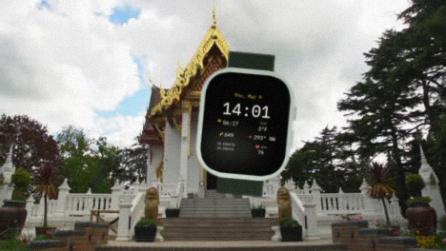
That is 14.01
